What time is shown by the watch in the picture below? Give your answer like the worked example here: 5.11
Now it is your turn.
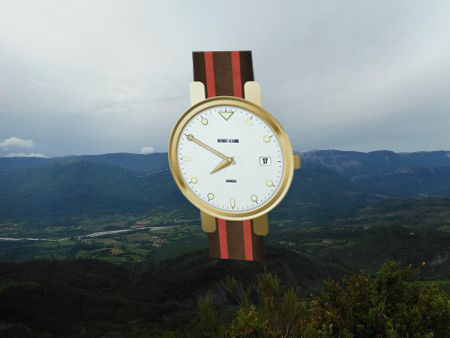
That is 7.50
